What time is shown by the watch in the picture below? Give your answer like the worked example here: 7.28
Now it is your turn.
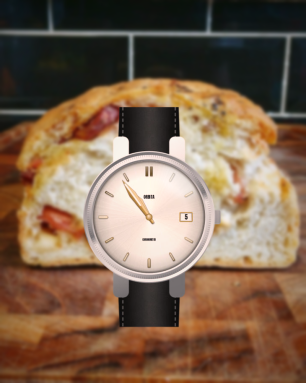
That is 10.54
